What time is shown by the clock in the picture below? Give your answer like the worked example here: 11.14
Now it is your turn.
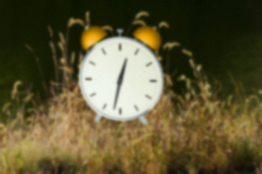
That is 12.32
